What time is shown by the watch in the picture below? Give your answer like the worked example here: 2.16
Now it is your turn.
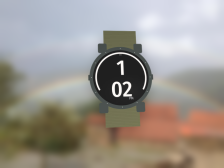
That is 1.02
